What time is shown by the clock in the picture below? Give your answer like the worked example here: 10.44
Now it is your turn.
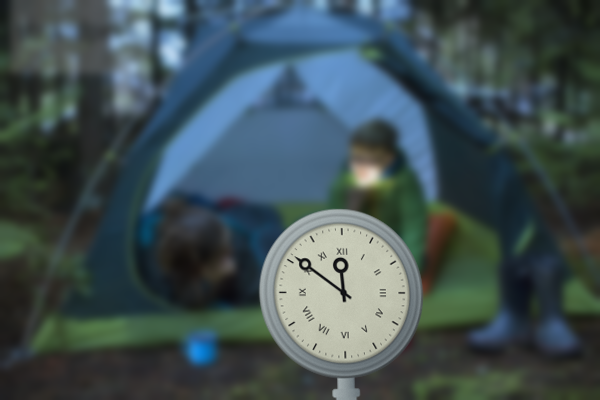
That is 11.51
